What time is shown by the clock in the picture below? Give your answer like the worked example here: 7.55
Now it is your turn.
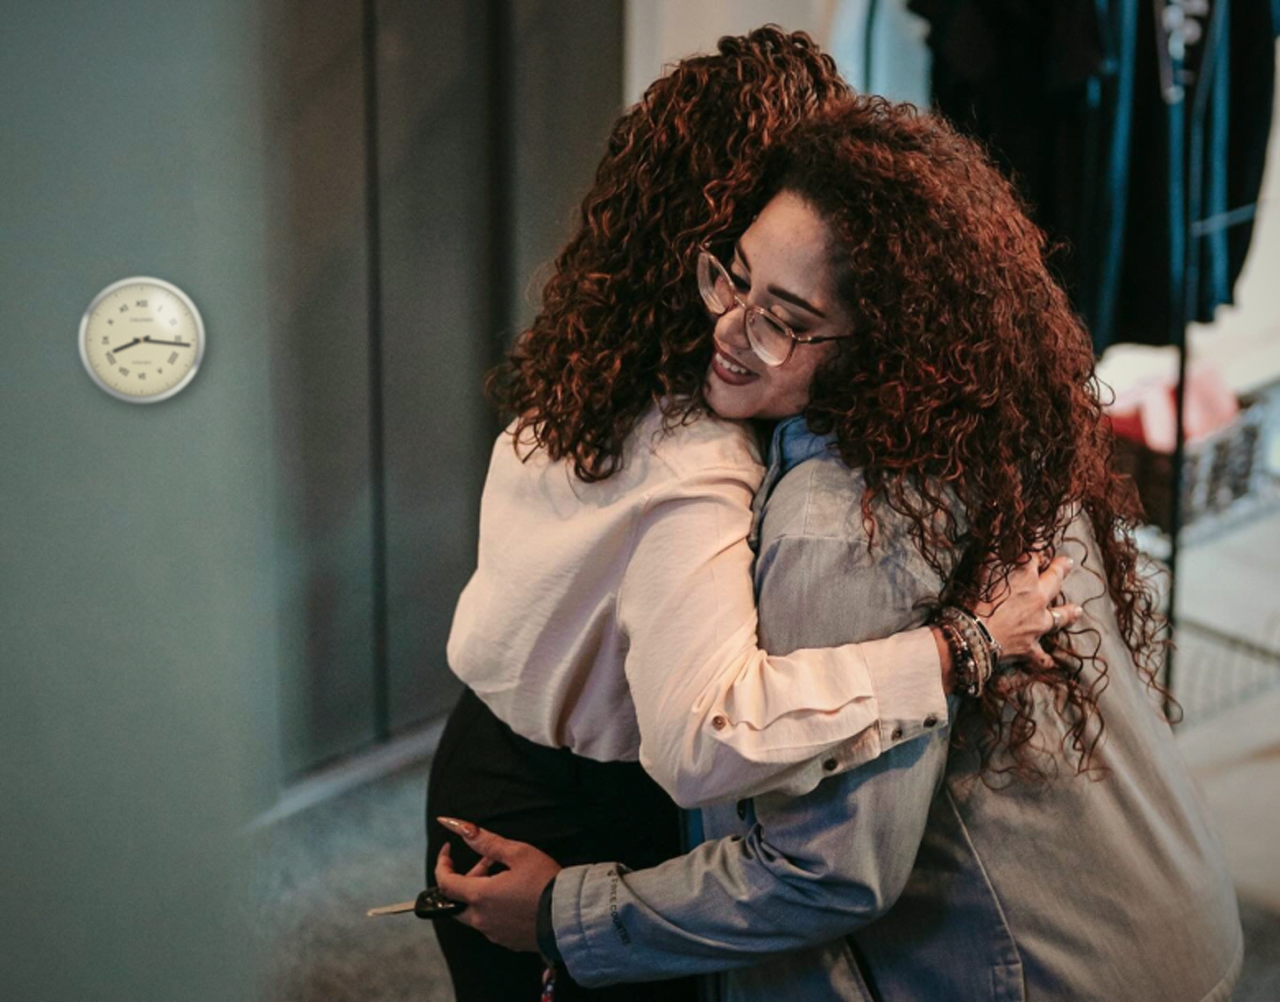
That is 8.16
